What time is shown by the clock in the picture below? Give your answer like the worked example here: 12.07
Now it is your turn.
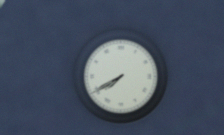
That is 7.40
